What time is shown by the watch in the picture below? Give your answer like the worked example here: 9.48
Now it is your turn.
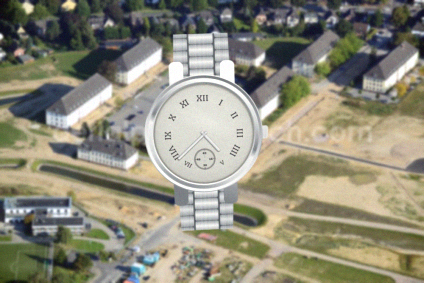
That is 4.38
